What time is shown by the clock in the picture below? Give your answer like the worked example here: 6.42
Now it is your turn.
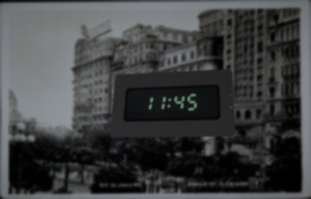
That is 11.45
